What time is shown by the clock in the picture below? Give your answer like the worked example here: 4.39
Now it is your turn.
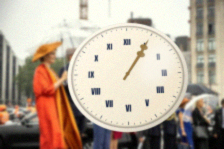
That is 1.05
